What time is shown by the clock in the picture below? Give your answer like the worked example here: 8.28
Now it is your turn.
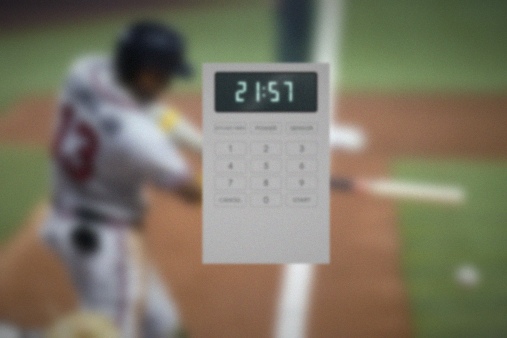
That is 21.57
